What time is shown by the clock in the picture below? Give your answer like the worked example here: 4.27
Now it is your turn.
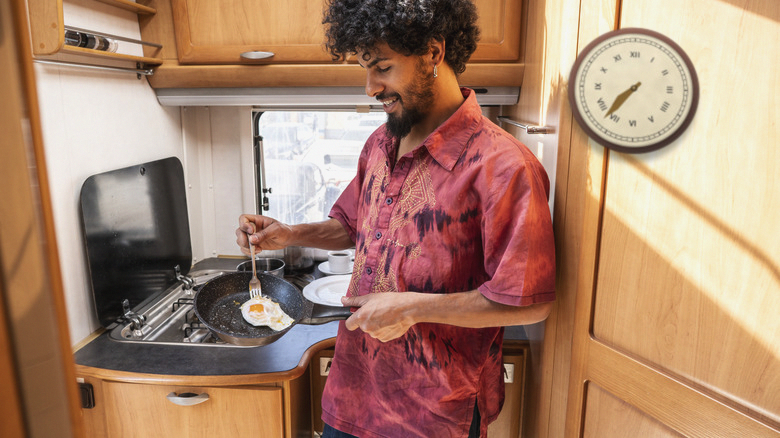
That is 7.37
